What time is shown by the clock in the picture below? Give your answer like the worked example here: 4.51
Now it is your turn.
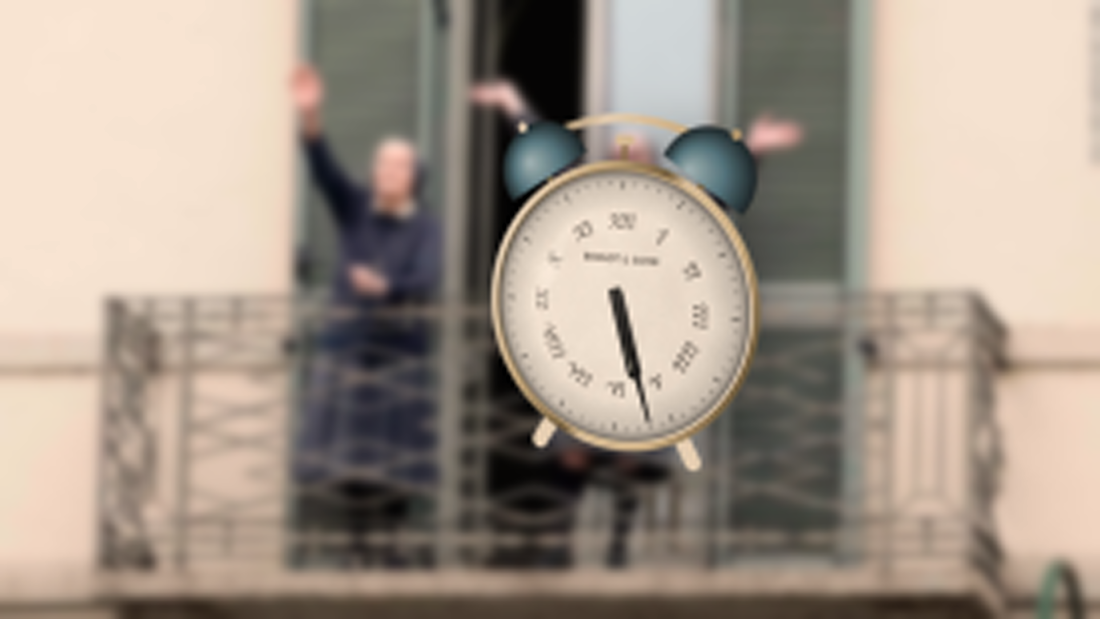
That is 5.27
